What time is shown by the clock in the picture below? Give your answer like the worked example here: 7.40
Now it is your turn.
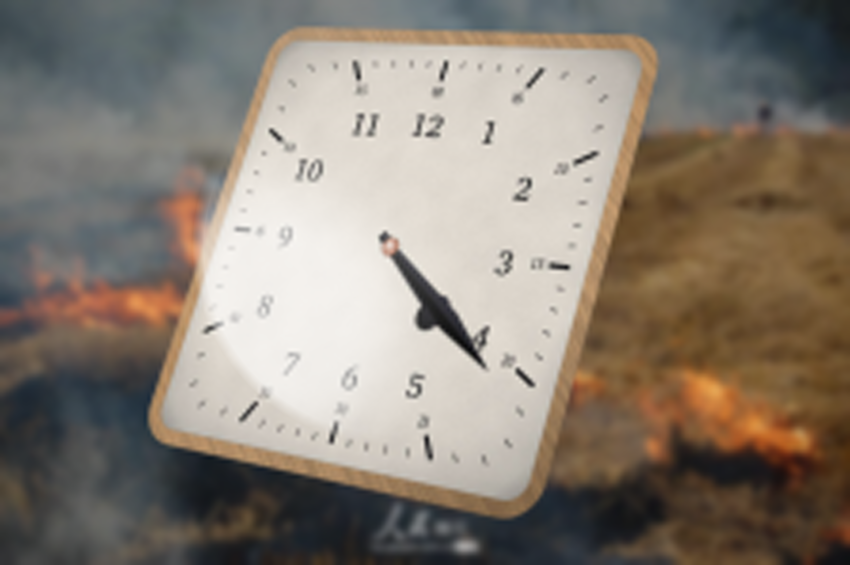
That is 4.21
